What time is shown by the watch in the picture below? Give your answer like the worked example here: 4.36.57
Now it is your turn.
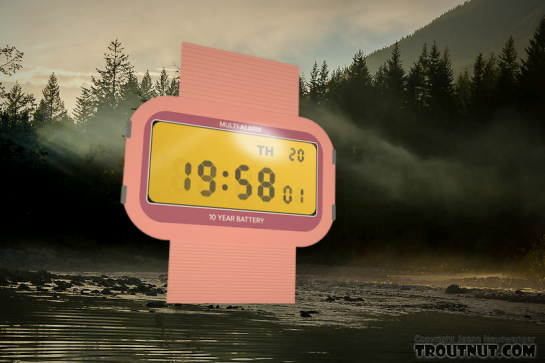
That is 19.58.01
